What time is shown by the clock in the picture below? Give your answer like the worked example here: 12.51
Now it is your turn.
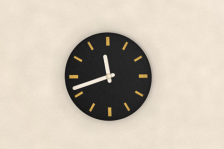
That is 11.42
